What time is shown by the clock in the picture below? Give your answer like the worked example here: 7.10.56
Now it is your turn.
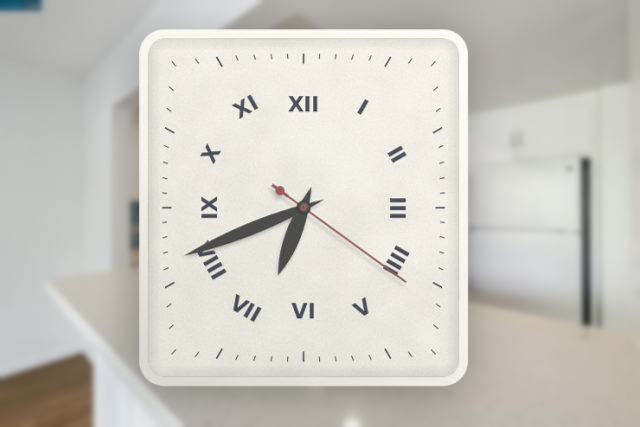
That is 6.41.21
